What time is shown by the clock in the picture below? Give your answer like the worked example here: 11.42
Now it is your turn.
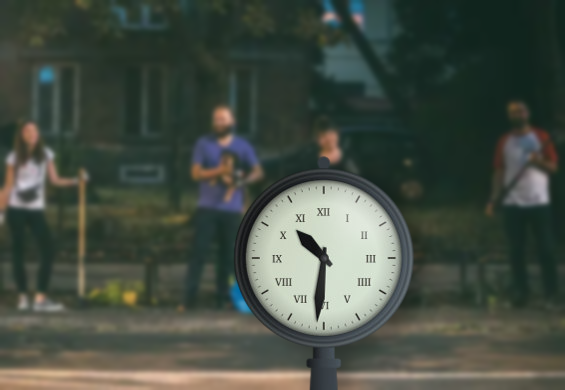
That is 10.31
